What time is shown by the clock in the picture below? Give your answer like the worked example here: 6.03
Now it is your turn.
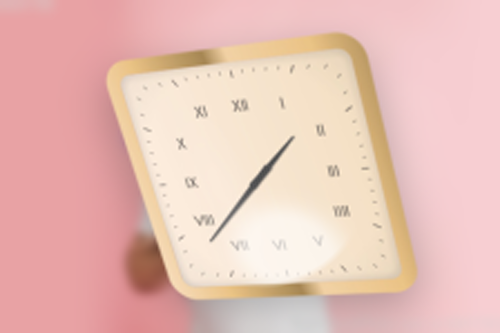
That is 1.38
